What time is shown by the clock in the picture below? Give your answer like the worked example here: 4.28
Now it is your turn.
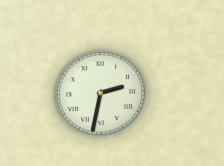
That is 2.32
